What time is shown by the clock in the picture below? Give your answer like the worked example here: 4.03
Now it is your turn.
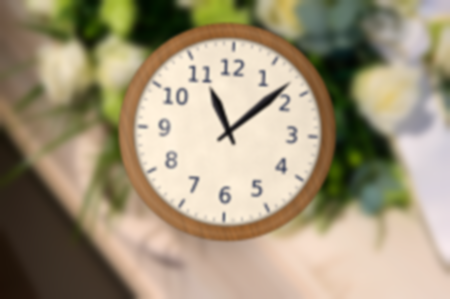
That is 11.08
